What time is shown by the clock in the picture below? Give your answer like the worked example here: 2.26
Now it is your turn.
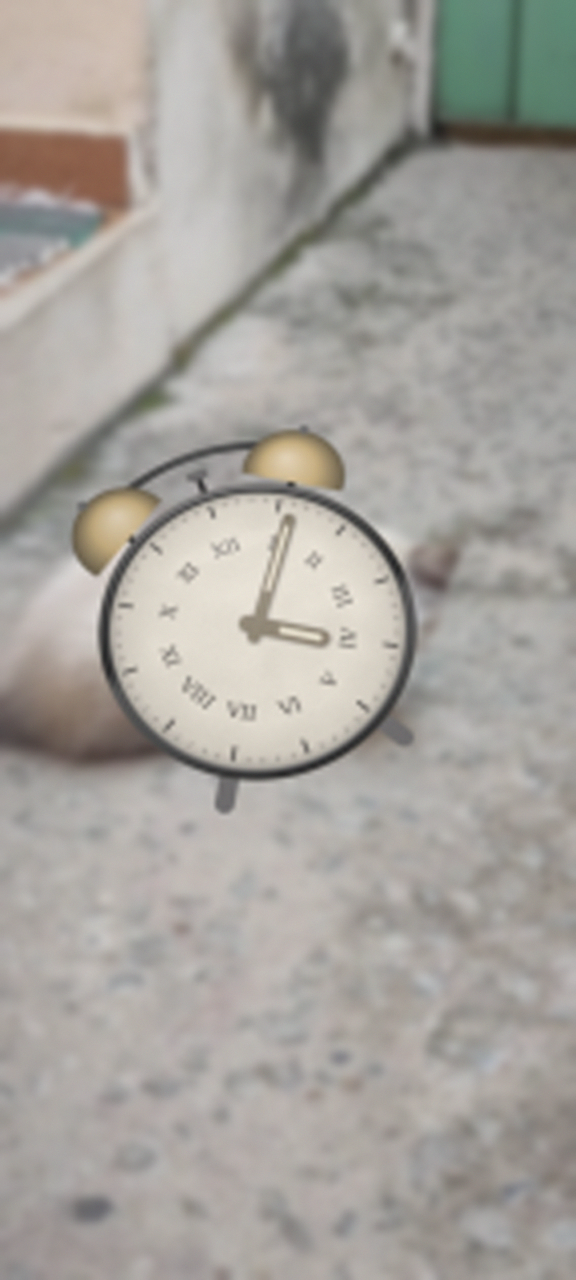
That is 4.06
